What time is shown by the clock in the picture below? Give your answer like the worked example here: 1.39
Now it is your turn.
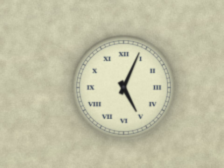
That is 5.04
